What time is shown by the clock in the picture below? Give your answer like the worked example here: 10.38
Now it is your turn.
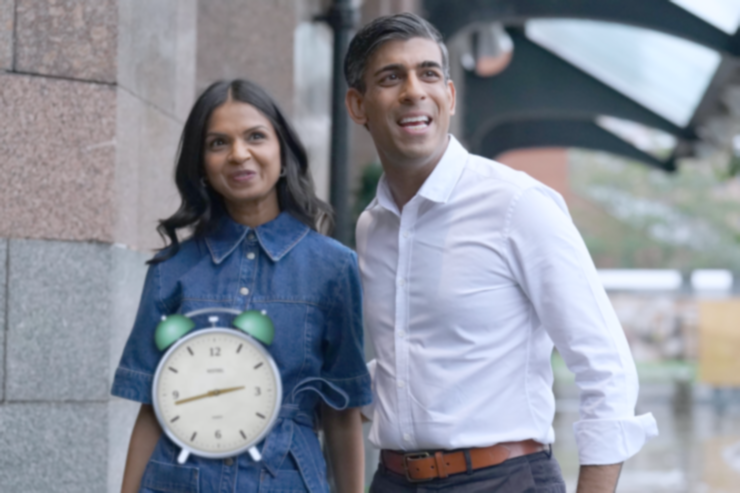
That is 2.43
